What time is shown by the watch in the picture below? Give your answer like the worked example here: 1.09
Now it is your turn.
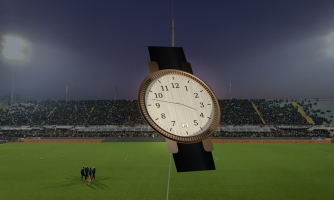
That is 3.47
